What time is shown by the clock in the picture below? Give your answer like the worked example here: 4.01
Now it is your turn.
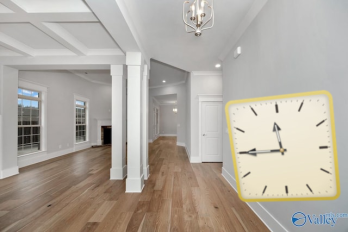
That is 11.45
